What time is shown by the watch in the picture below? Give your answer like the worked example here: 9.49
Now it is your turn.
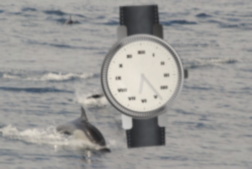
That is 6.24
